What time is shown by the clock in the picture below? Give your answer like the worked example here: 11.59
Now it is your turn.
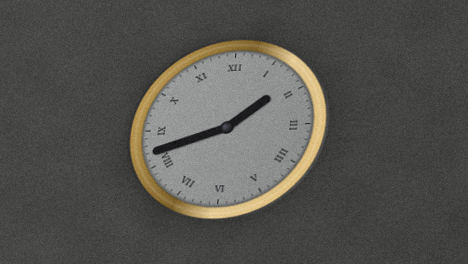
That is 1.42
